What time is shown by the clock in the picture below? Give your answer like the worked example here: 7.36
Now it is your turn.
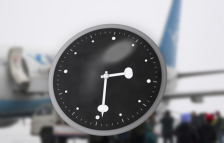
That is 2.29
